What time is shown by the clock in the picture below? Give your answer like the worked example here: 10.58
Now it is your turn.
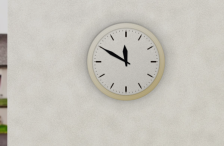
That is 11.50
